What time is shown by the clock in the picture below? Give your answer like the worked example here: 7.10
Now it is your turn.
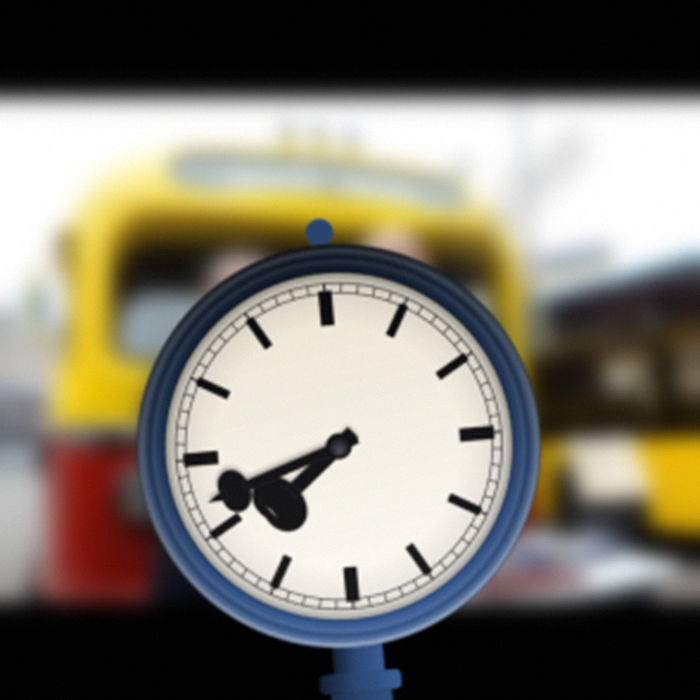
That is 7.42
